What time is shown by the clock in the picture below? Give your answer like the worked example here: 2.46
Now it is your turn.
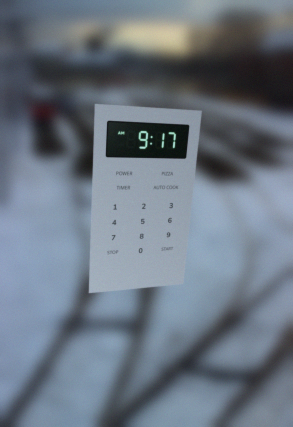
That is 9.17
